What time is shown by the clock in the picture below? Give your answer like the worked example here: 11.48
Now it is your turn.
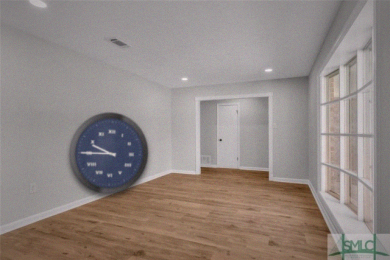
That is 9.45
